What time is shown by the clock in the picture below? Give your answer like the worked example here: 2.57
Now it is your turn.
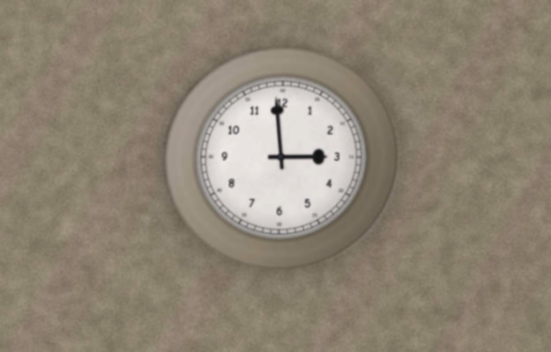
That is 2.59
